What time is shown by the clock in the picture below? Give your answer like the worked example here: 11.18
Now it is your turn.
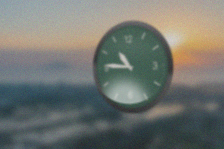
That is 10.46
